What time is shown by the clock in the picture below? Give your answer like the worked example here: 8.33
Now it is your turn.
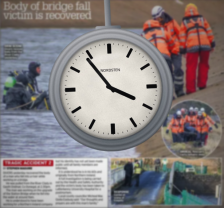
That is 3.54
